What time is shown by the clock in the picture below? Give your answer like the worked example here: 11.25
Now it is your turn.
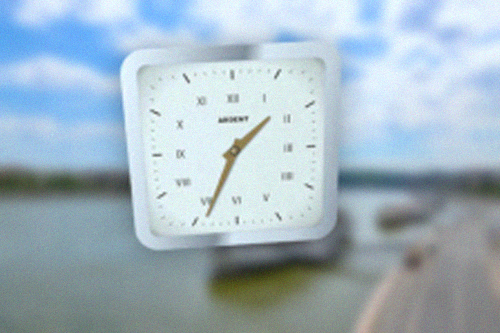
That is 1.34
